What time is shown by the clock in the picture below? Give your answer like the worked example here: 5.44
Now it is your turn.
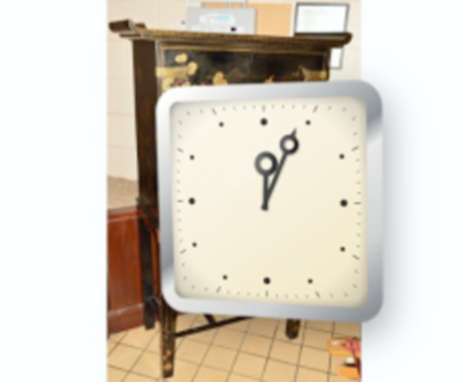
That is 12.04
